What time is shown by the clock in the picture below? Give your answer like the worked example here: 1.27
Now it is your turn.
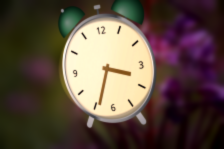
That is 3.34
